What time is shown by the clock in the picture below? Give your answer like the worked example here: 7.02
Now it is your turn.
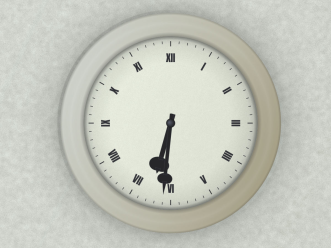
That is 6.31
